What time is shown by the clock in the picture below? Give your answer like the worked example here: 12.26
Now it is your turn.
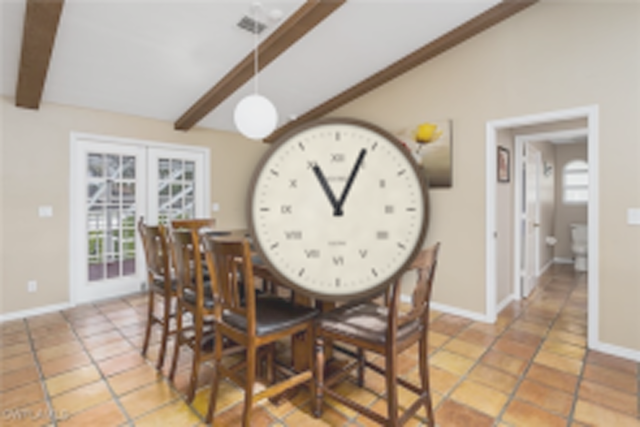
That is 11.04
